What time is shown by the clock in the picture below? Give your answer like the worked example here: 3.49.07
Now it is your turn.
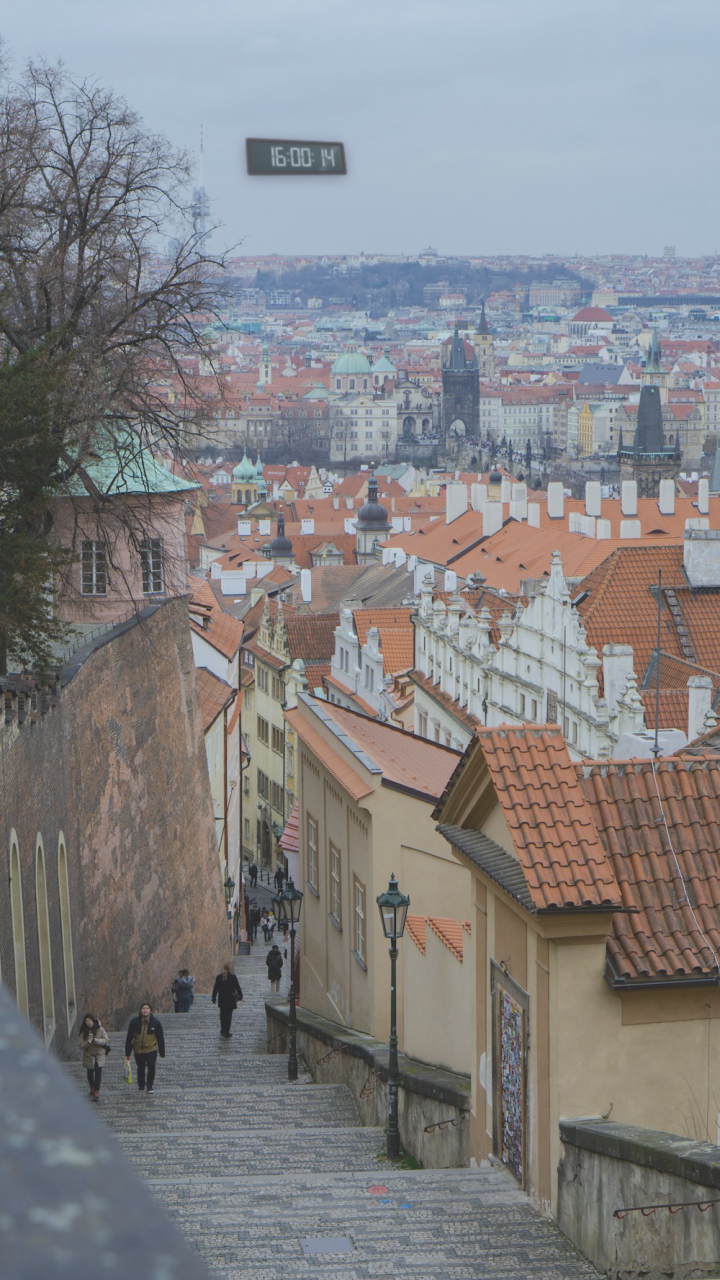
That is 16.00.14
